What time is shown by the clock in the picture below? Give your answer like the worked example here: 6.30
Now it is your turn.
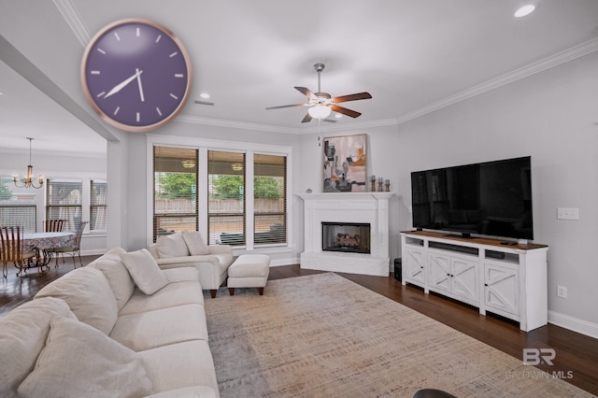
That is 5.39
